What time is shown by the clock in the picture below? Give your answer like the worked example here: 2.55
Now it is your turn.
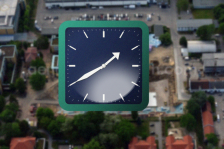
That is 1.40
